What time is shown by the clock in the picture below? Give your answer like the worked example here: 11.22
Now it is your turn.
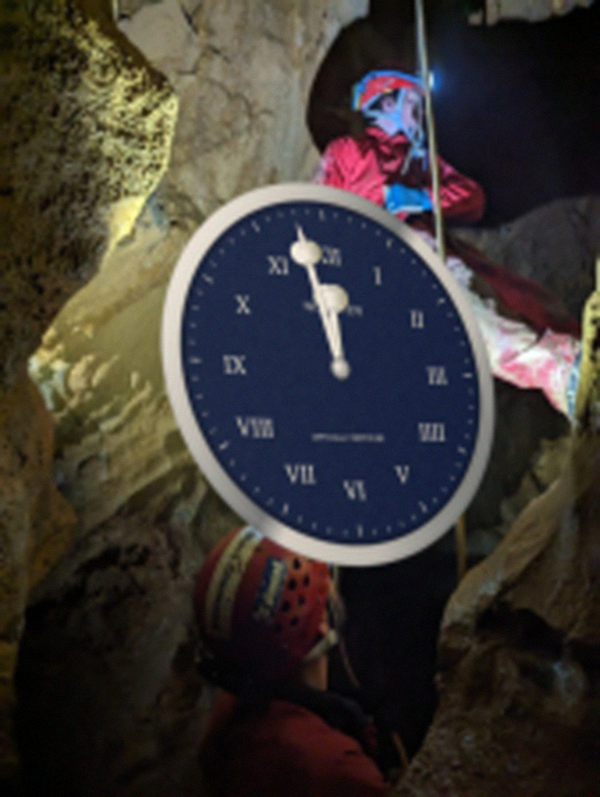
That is 11.58
